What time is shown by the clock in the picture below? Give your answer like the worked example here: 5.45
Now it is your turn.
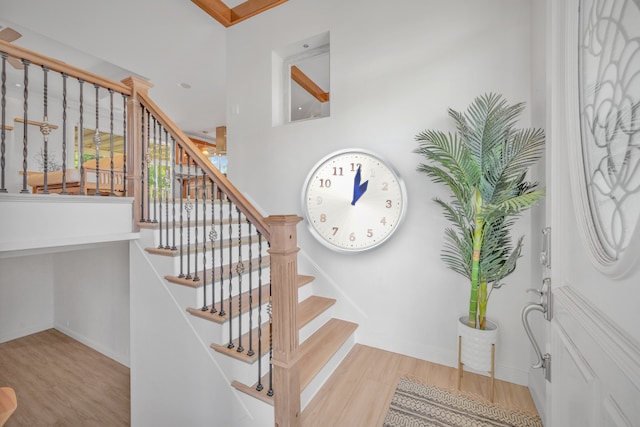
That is 1.01
